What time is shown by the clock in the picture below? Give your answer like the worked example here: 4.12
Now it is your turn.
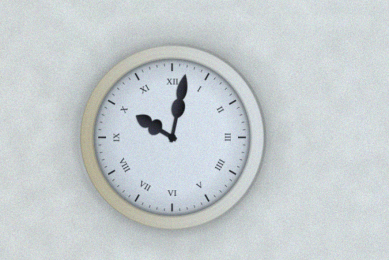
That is 10.02
